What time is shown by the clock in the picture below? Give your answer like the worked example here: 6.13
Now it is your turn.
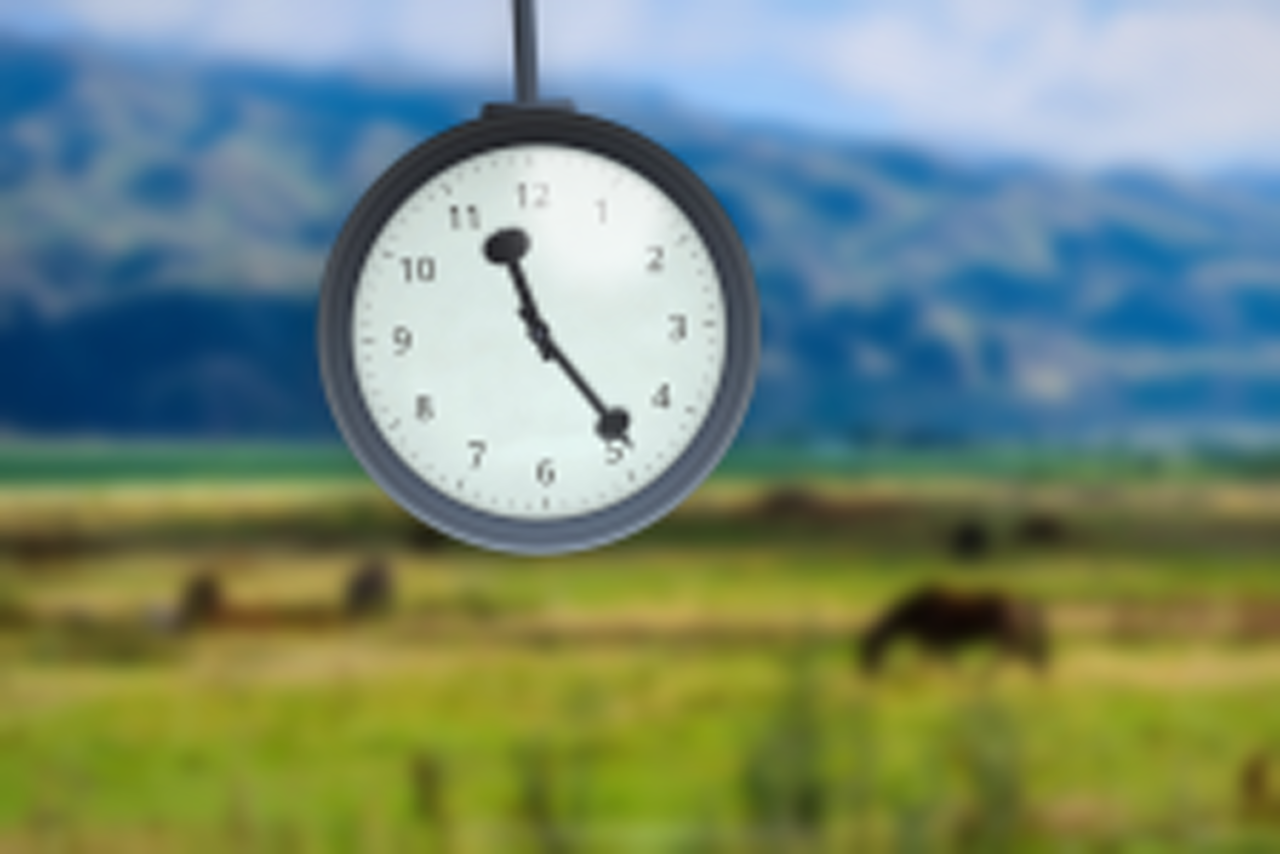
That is 11.24
